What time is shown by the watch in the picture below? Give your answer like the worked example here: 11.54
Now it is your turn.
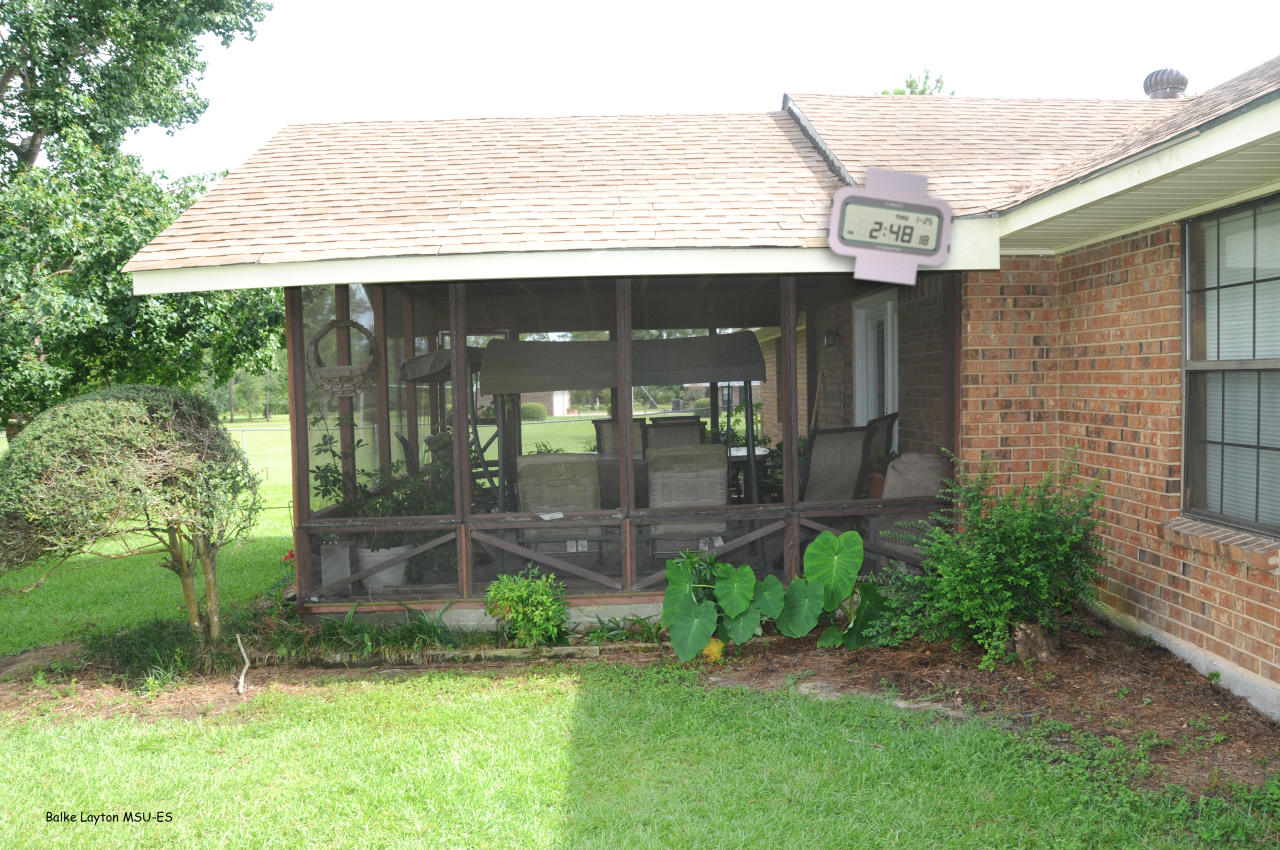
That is 2.48
